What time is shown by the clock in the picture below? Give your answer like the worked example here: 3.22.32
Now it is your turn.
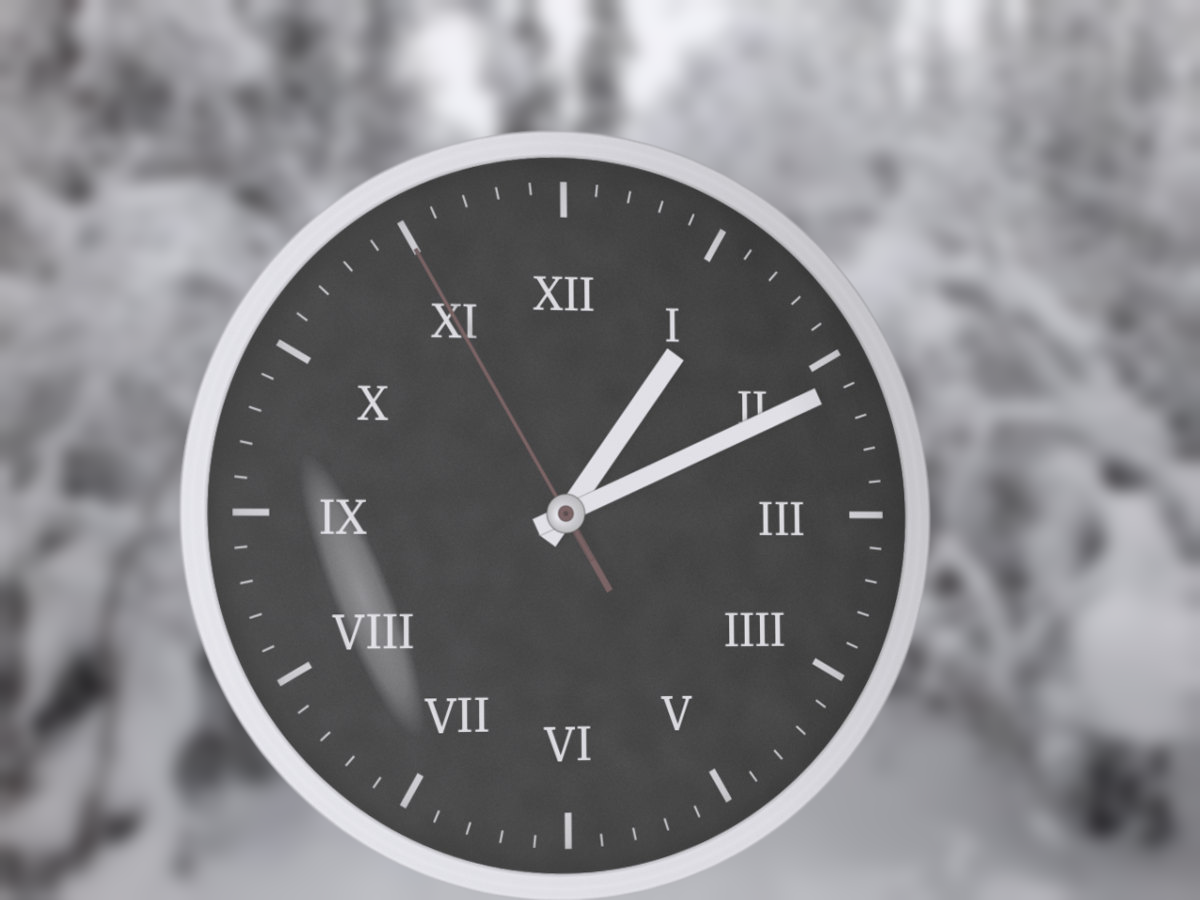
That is 1.10.55
